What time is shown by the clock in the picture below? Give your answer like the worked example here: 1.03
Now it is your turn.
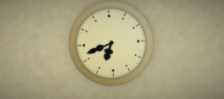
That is 6.42
